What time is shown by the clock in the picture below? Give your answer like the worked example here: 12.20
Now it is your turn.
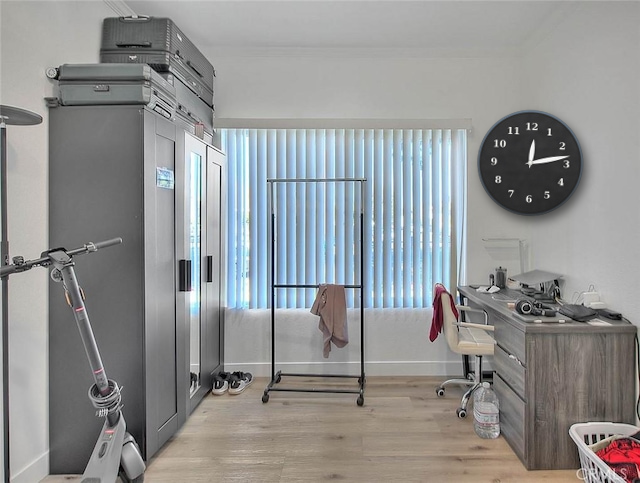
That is 12.13
